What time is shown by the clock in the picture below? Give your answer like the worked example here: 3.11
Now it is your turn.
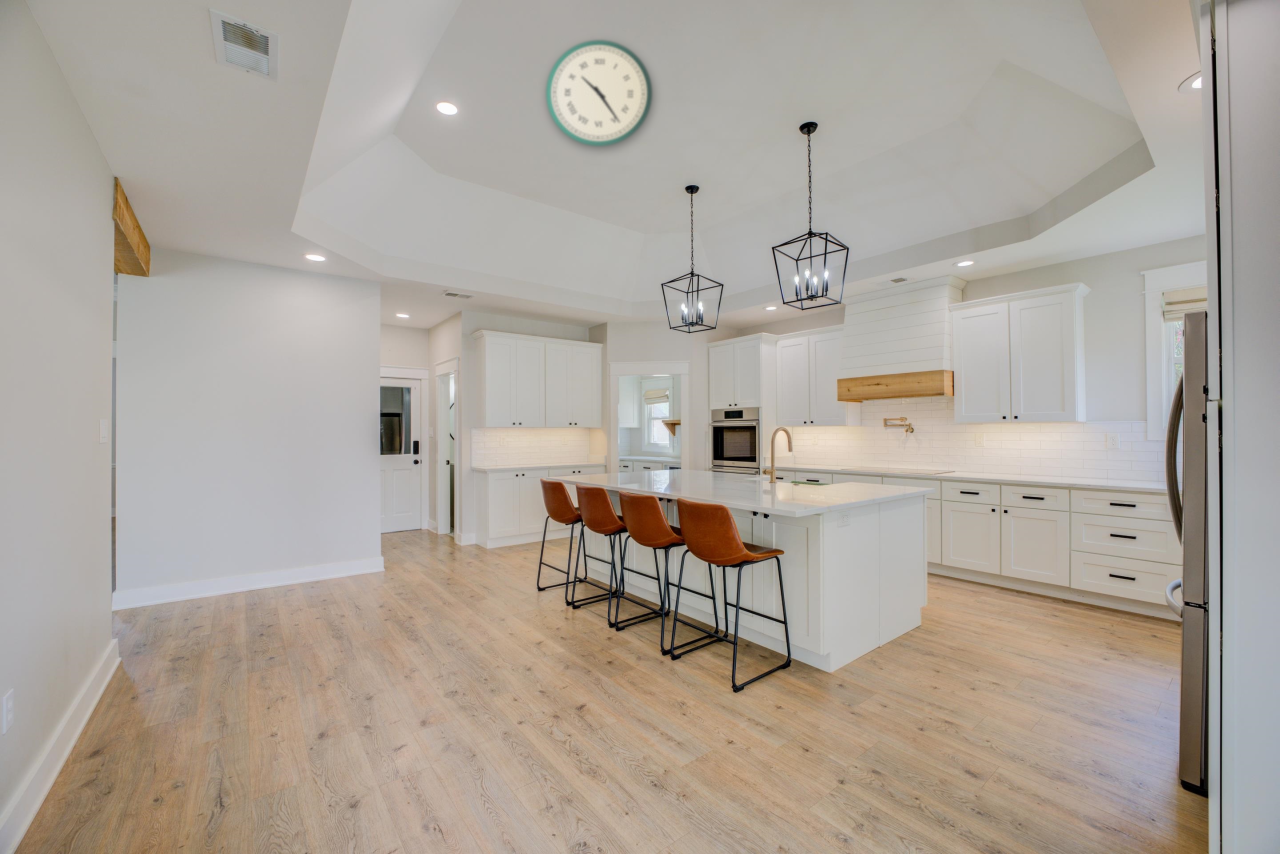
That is 10.24
